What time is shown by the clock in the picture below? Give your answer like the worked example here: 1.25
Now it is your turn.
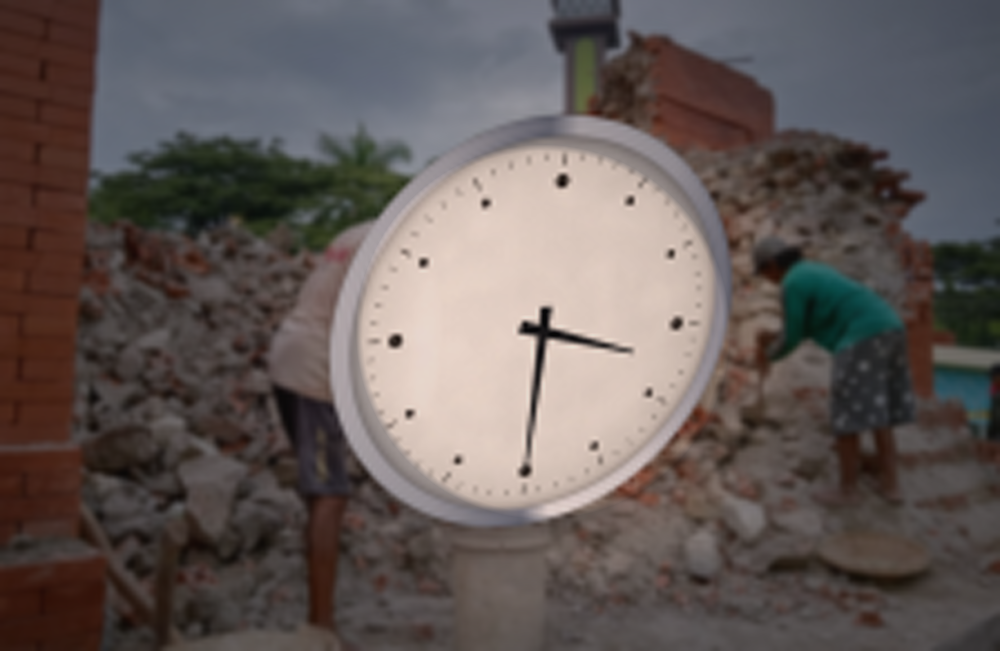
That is 3.30
